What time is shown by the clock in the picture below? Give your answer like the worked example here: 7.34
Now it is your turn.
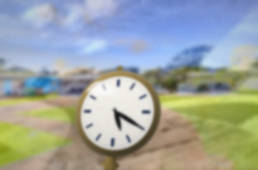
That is 5.20
